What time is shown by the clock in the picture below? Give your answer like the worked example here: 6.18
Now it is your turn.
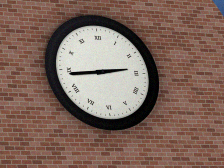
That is 2.44
